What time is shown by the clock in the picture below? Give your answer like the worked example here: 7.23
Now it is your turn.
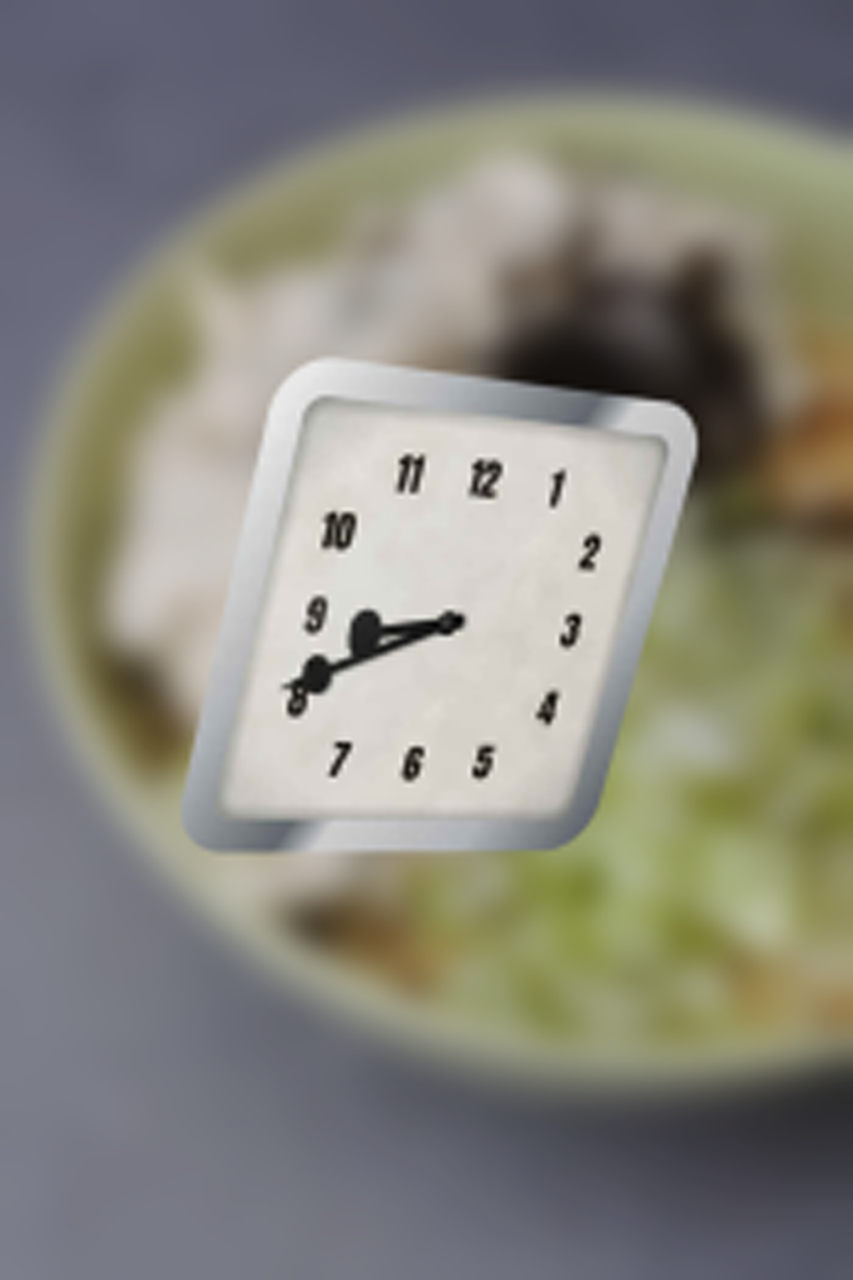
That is 8.41
